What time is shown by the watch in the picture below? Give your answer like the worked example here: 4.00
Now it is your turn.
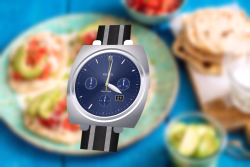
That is 4.01
